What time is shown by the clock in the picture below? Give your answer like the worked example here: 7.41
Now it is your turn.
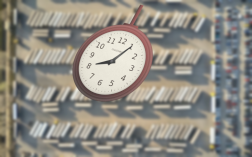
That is 8.05
